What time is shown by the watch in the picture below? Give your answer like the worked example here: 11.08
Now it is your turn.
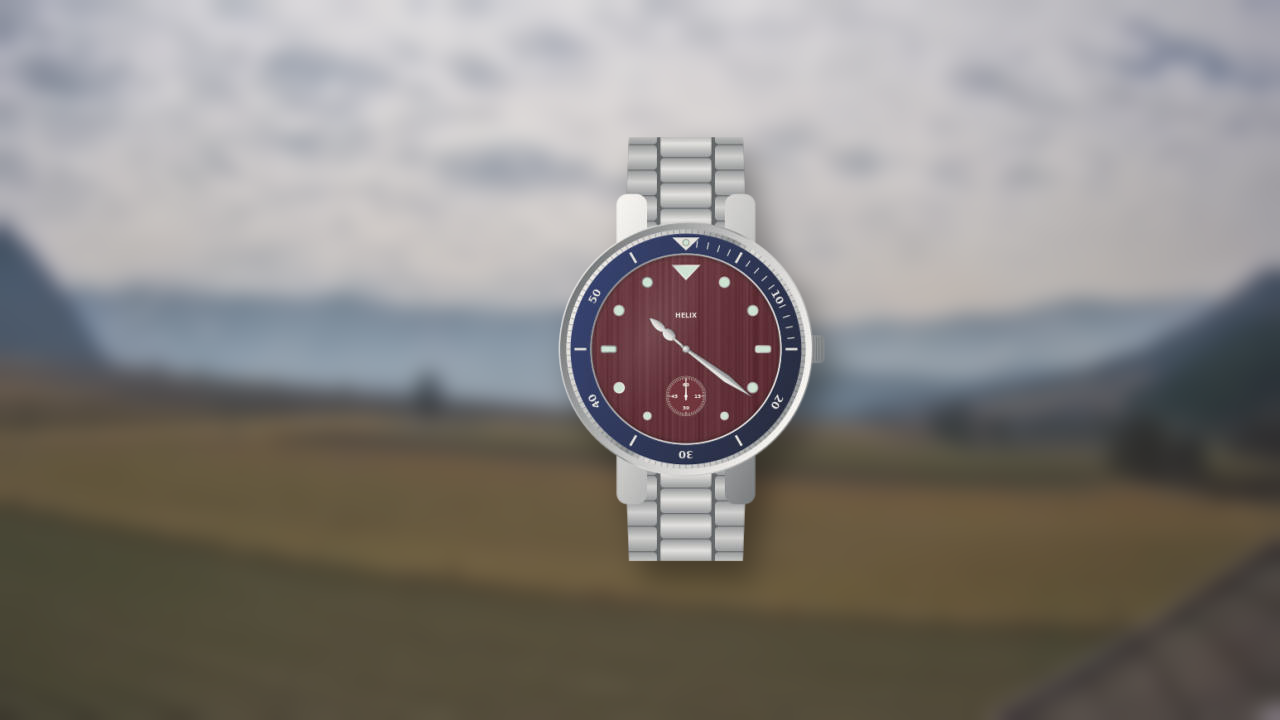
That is 10.21
